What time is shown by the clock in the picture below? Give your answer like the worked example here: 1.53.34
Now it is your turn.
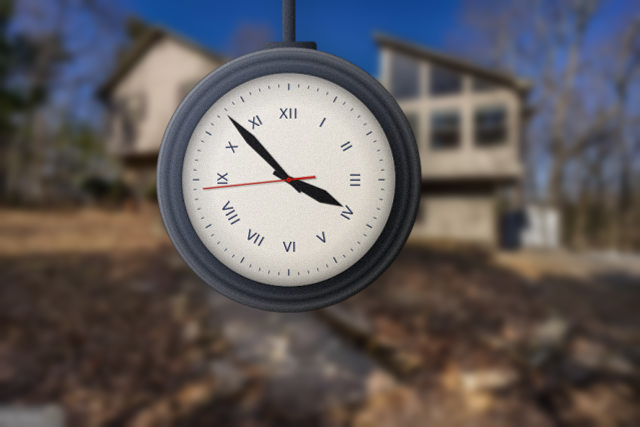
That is 3.52.44
